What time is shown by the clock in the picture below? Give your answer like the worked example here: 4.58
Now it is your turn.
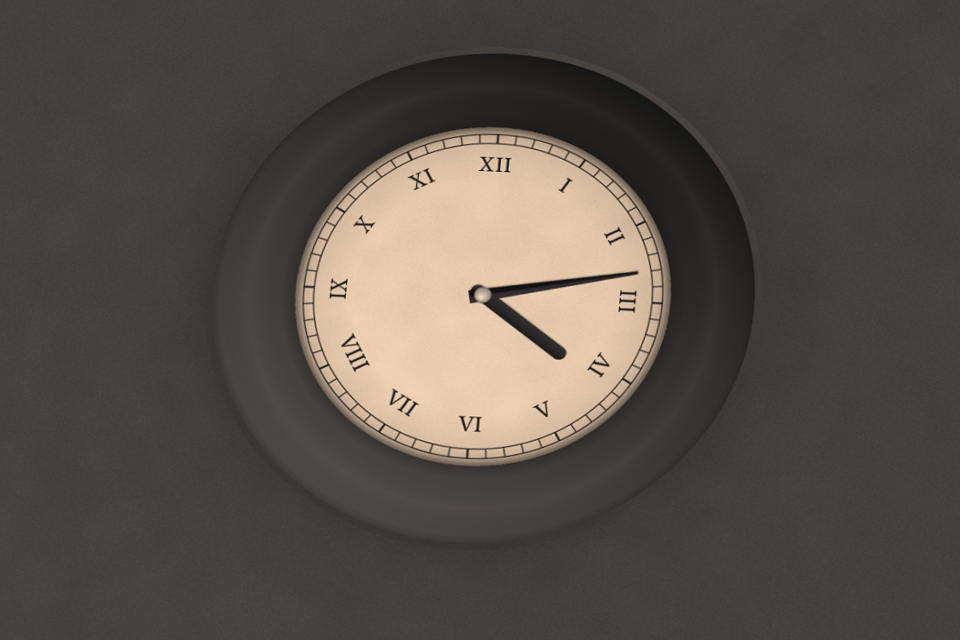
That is 4.13
